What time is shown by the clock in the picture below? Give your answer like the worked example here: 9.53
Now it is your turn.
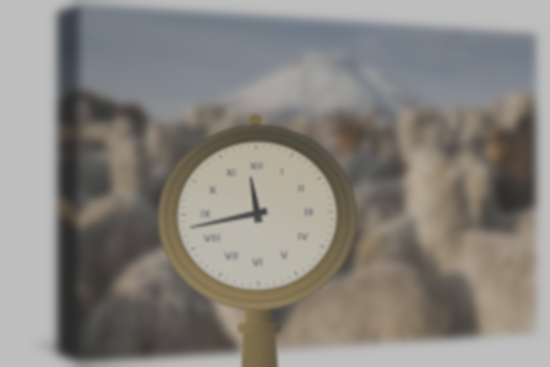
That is 11.43
